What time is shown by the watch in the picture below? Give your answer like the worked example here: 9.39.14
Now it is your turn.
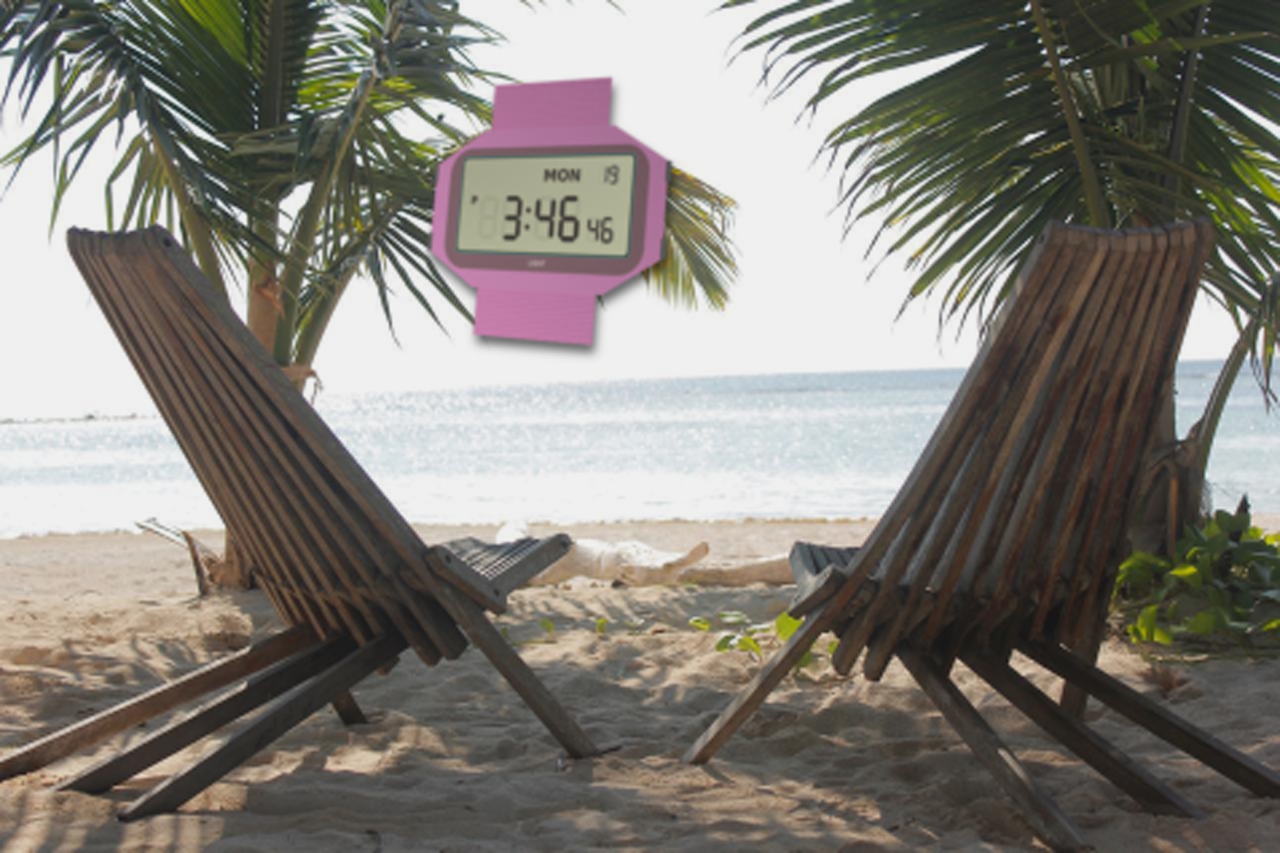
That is 3.46.46
